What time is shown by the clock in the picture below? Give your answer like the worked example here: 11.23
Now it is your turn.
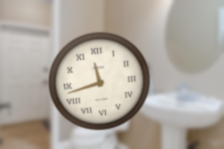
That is 11.43
